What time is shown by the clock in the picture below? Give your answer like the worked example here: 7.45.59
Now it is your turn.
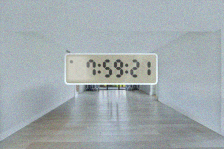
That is 7.59.21
